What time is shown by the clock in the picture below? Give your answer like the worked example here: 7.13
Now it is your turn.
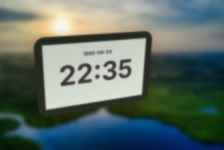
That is 22.35
